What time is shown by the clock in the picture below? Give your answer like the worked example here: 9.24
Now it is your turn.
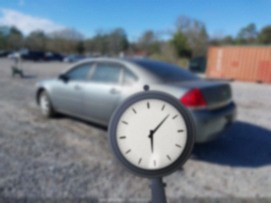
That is 6.08
